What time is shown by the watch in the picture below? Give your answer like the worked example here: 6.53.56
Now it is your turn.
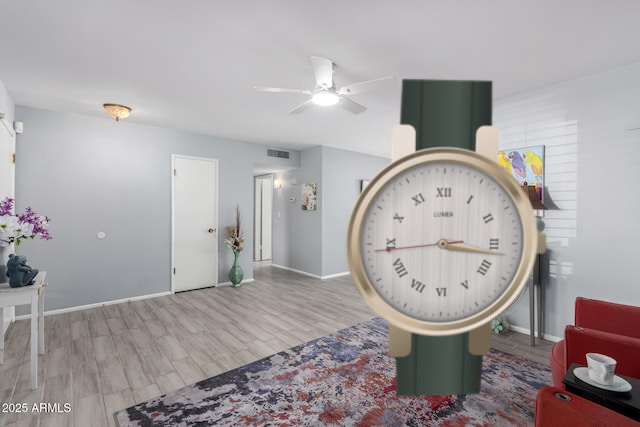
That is 3.16.44
